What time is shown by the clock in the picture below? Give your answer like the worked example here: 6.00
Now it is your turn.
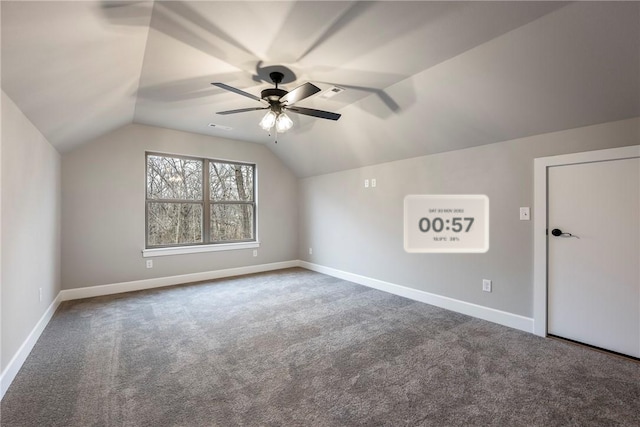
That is 0.57
